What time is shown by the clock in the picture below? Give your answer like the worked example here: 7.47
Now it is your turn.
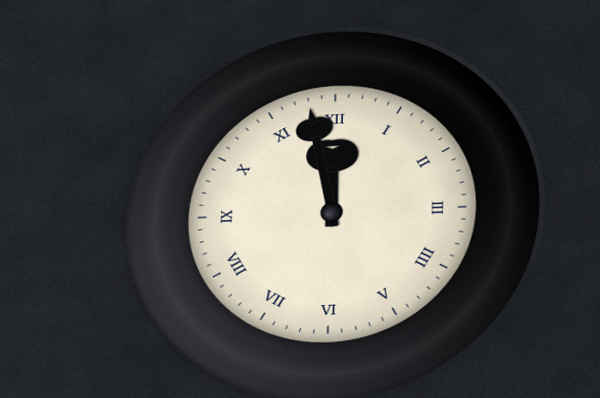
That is 11.58
